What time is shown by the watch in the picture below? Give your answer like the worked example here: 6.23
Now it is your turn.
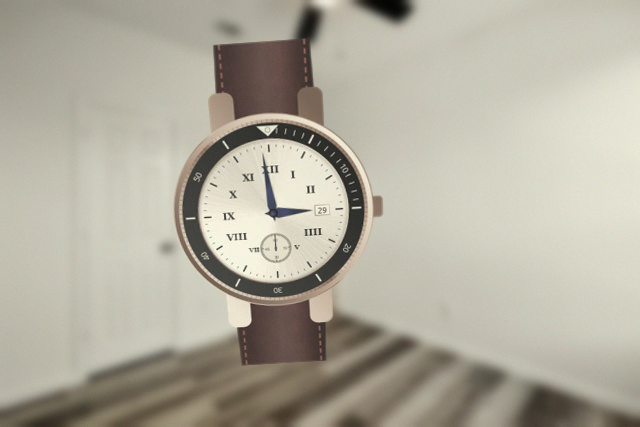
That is 2.59
